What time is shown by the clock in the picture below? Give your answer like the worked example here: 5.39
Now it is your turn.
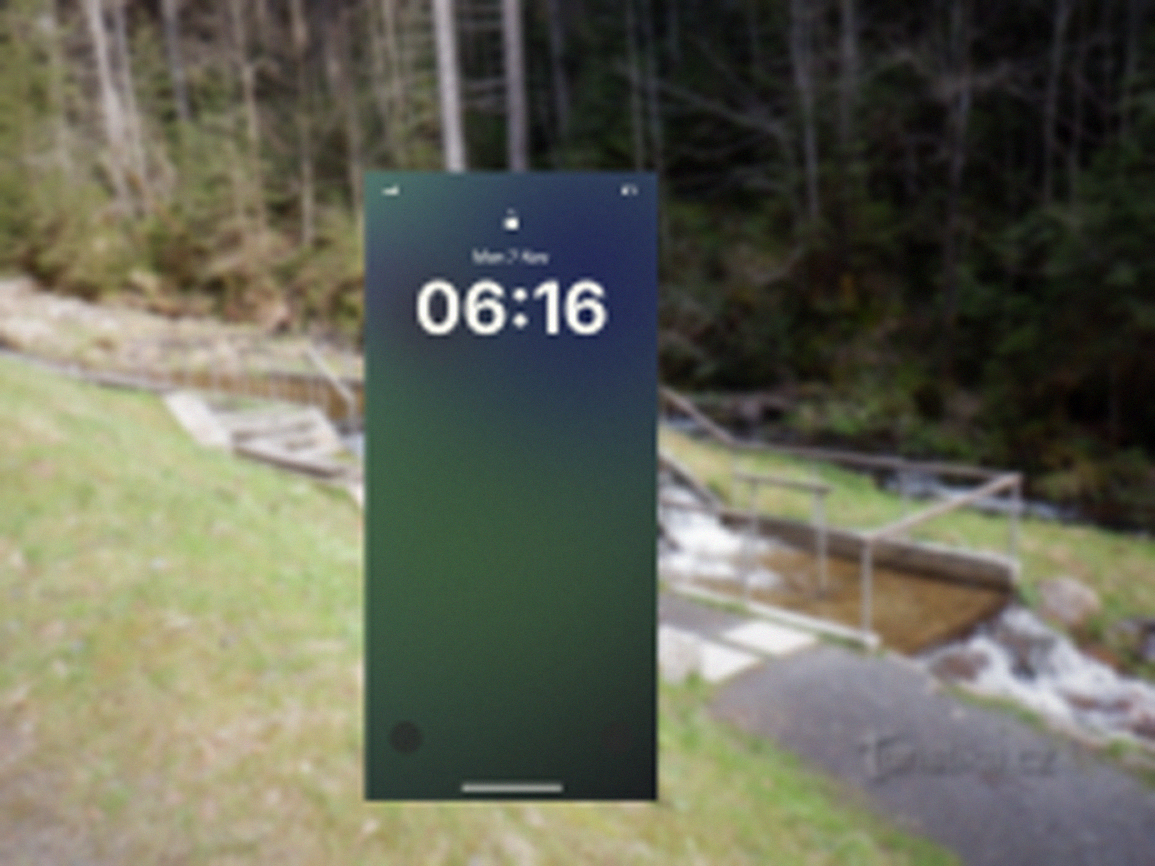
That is 6.16
